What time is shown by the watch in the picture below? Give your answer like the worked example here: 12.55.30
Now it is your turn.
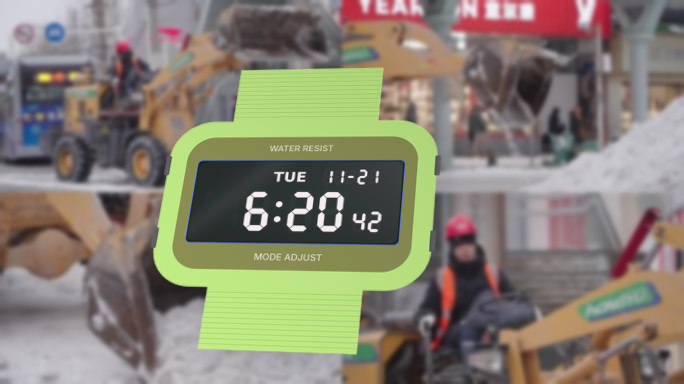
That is 6.20.42
